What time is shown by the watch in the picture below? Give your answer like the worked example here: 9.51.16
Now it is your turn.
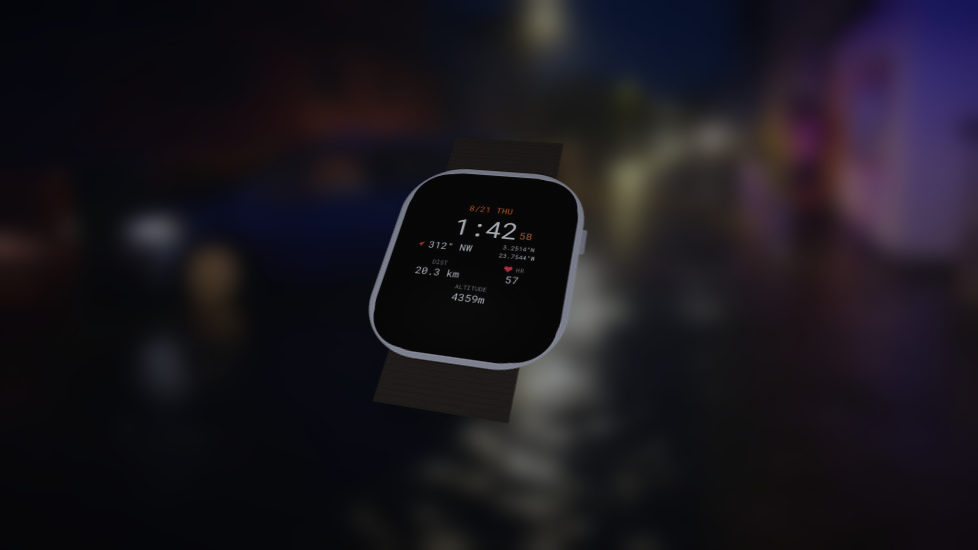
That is 1.42.58
